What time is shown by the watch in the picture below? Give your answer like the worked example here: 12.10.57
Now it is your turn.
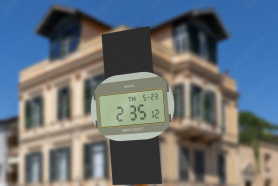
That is 2.35.12
